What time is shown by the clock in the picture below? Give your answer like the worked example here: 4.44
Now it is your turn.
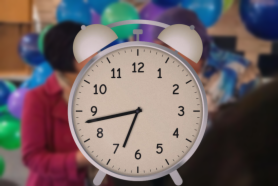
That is 6.43
